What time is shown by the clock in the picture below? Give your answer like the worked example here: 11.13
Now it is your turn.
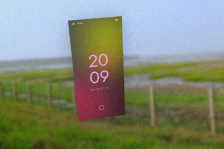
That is 20.09
